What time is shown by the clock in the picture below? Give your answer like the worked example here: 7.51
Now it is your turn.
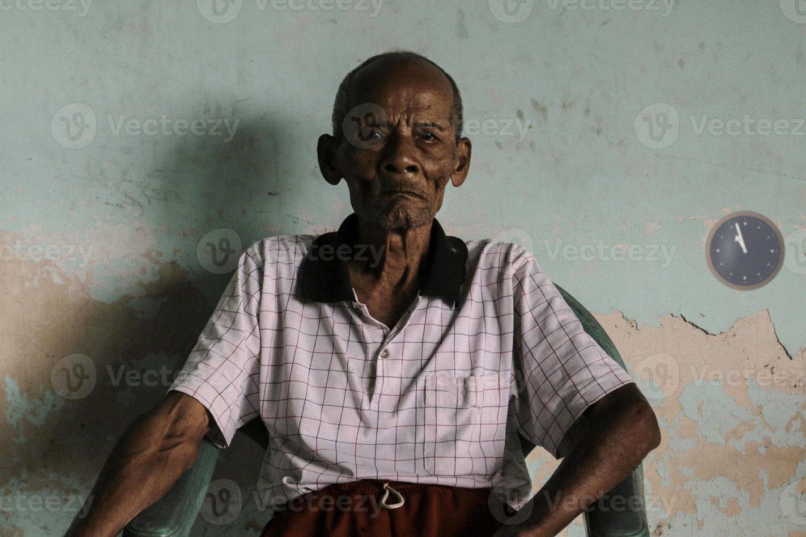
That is 10.57
